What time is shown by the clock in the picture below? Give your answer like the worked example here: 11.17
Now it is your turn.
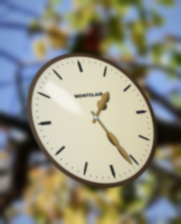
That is 1.26
